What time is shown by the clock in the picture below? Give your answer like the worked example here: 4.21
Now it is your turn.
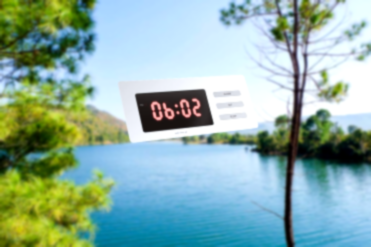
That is 6.02
